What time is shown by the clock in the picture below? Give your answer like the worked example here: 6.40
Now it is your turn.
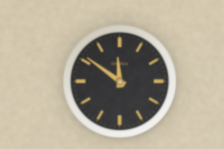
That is 11.51
